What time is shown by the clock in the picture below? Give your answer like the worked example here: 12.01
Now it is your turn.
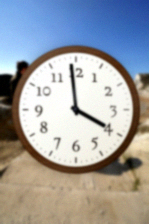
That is 3.59
